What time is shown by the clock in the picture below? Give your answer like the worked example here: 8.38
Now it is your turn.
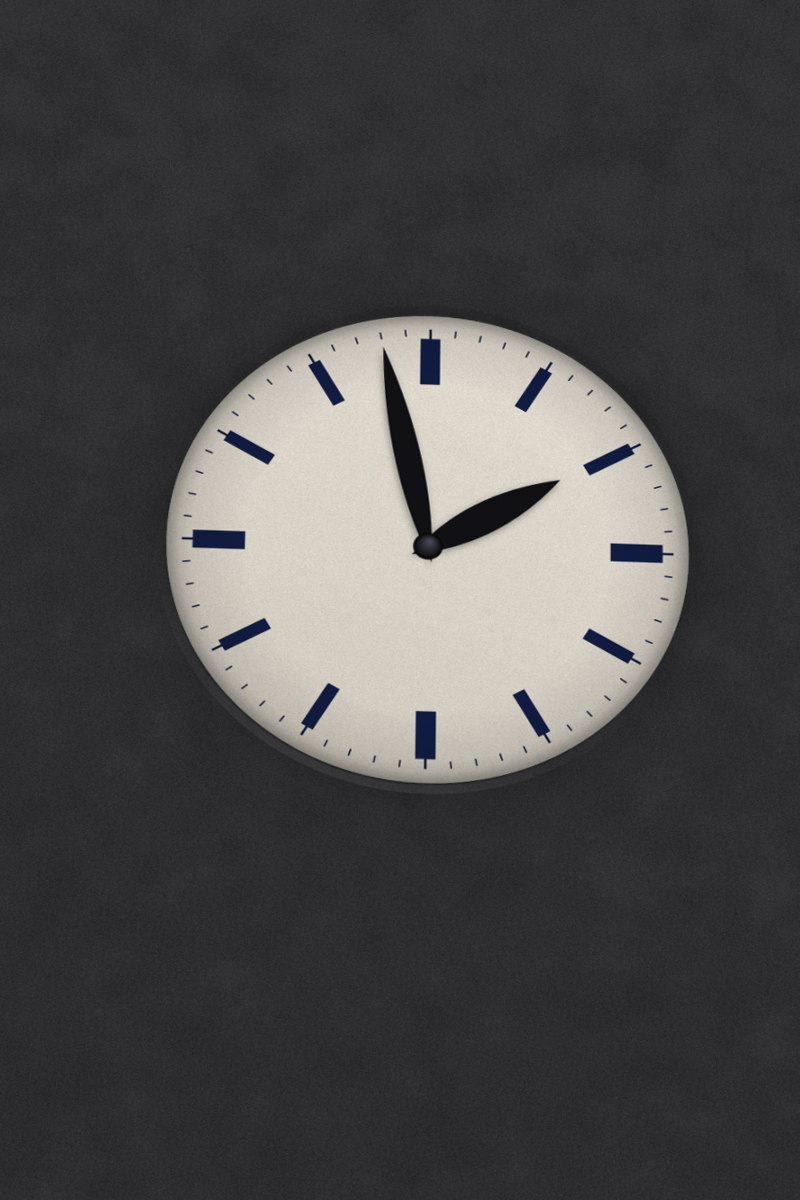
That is 1.58
